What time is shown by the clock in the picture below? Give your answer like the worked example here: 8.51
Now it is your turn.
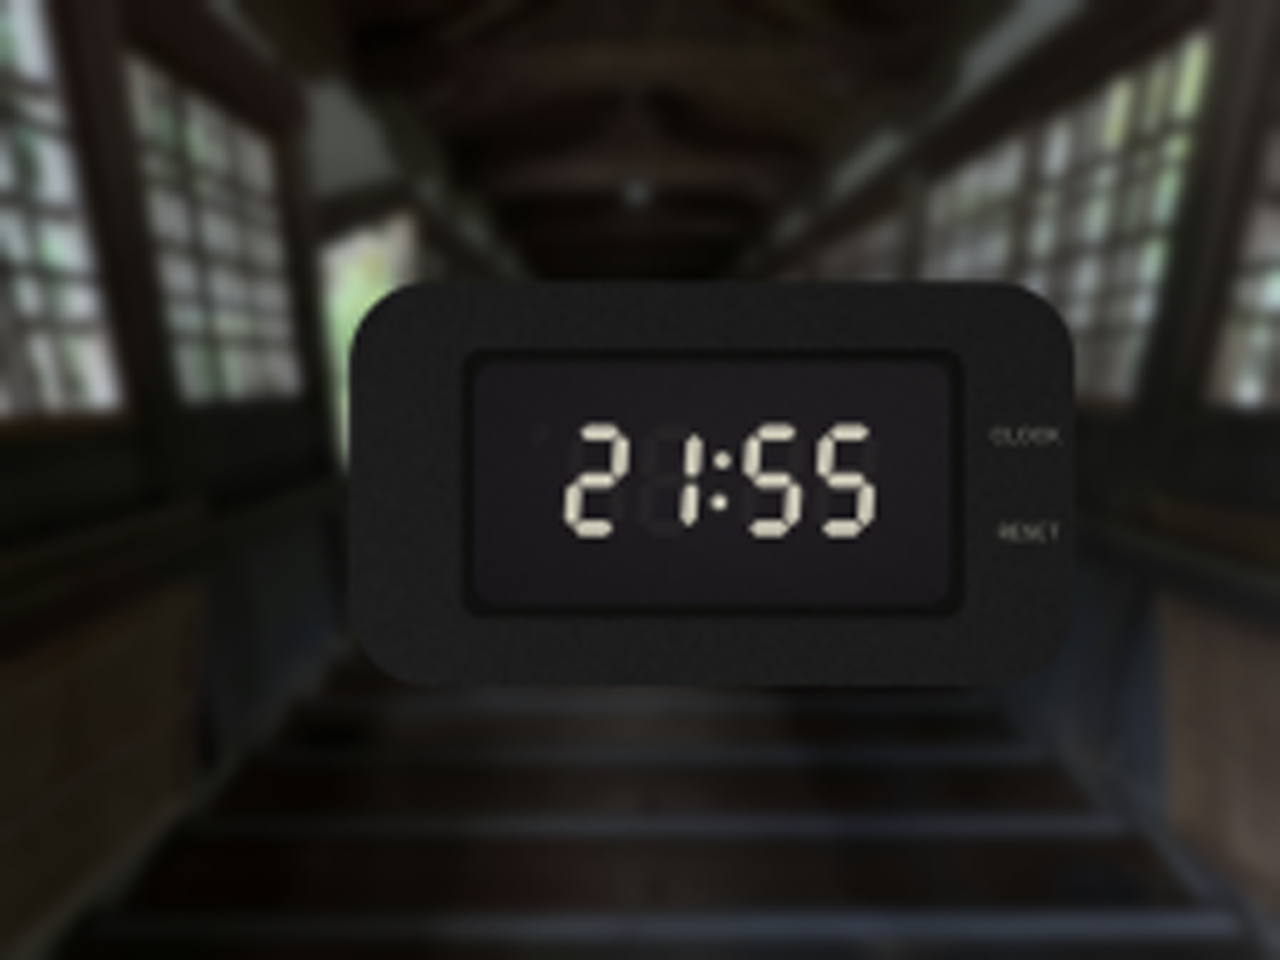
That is 21.55
